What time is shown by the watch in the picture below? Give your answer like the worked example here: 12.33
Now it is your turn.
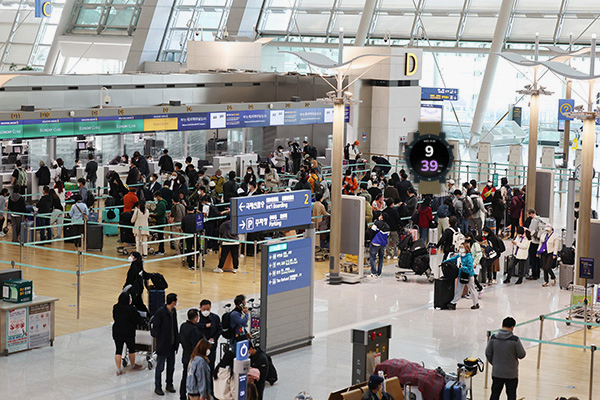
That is 9.39
